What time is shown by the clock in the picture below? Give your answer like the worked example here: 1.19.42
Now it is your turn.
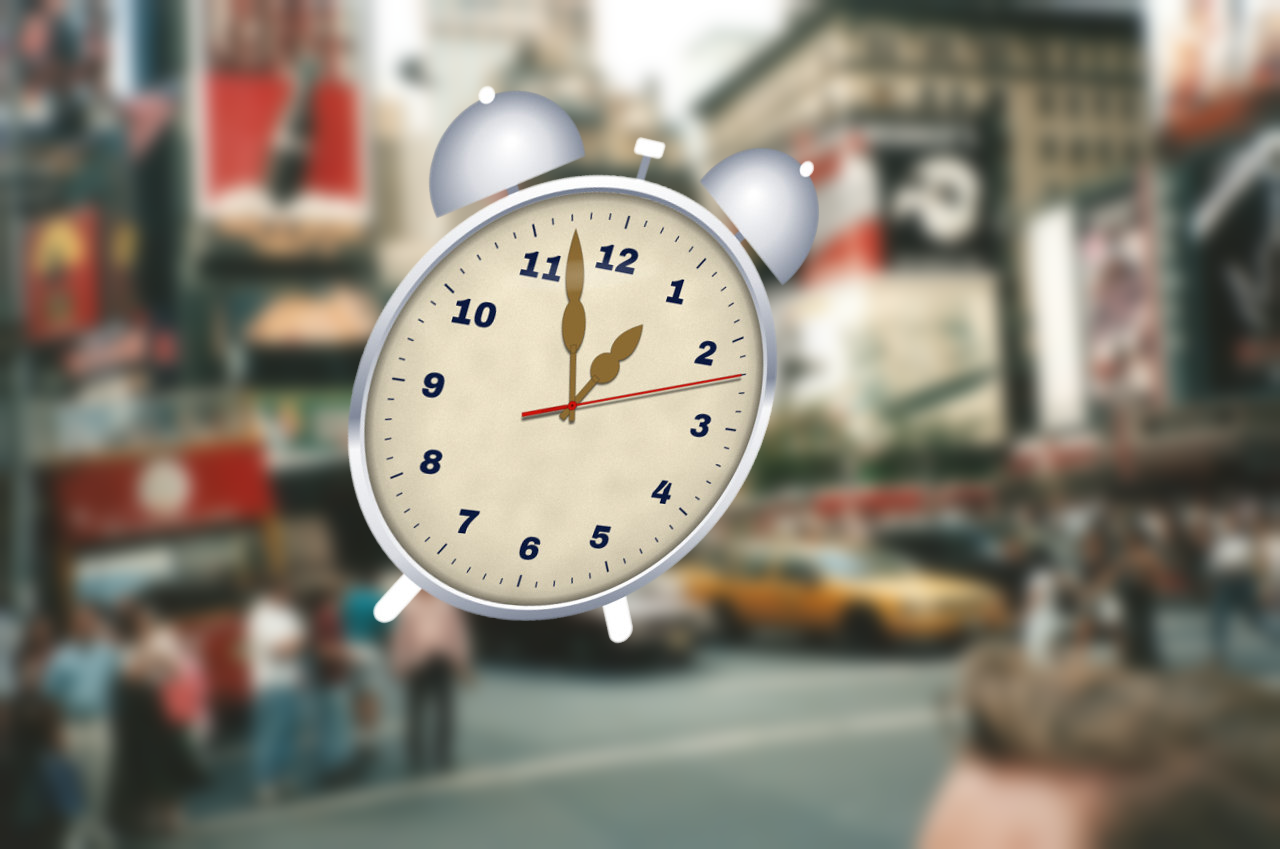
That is 12.57.12
